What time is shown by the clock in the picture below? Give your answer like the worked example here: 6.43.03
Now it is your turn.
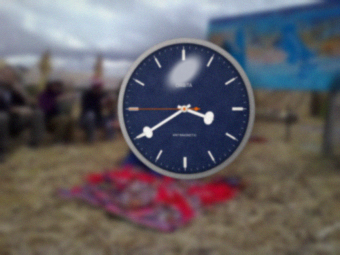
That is 3.39.45
